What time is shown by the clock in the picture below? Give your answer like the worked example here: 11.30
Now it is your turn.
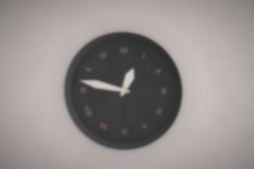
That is 12.47
